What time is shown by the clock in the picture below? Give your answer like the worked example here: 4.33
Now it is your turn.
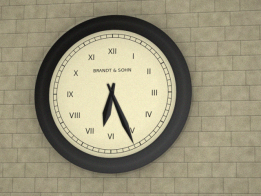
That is 6.26
